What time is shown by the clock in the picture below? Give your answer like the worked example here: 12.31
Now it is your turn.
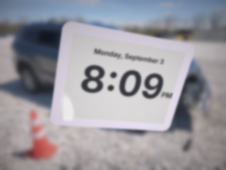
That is 8.09
